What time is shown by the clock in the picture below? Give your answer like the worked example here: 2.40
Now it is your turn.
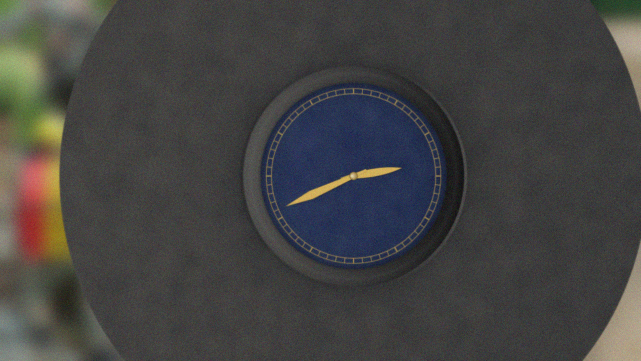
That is 2.41
